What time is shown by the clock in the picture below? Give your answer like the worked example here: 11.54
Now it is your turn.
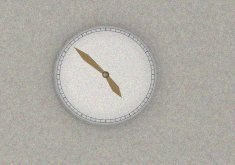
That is 4.52
